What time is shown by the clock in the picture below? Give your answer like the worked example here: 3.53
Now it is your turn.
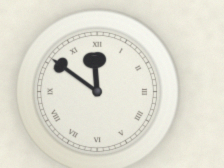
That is 11.51
